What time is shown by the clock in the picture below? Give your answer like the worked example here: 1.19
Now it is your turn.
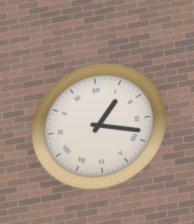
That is 1.18
